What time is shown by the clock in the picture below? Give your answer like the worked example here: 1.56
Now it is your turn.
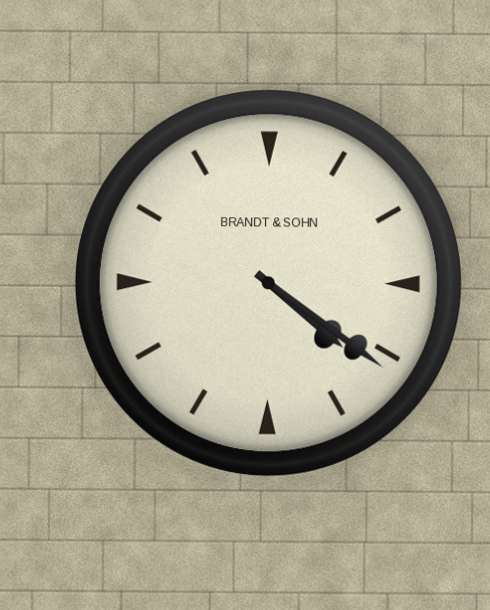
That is 4.21
